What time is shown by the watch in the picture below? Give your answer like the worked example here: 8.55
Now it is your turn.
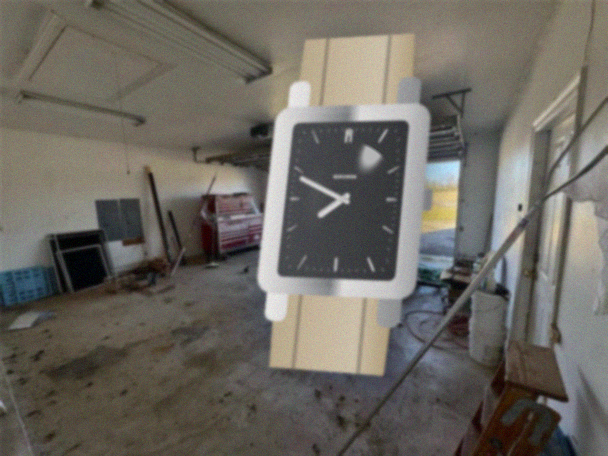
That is 7.49
